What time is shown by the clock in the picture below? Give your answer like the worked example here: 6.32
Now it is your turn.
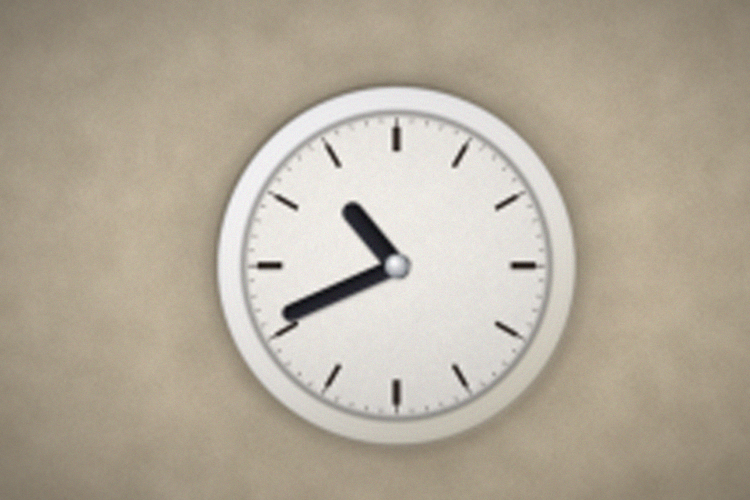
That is 10.41
